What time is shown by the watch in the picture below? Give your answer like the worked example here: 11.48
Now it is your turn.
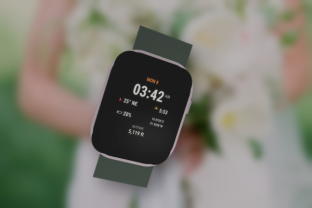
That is 3.42
